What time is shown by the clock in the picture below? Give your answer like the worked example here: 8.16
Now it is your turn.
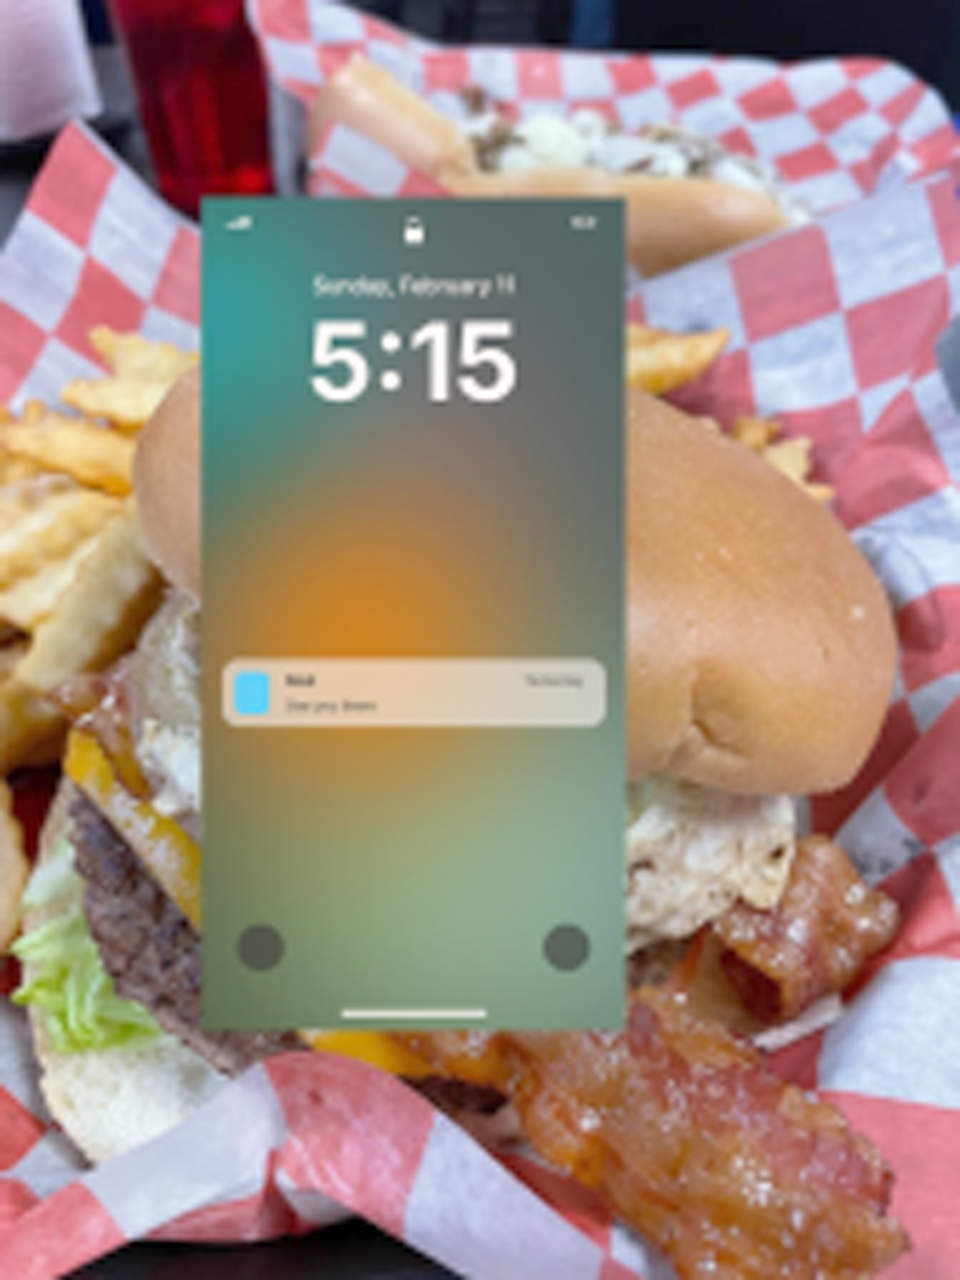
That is 5.15
